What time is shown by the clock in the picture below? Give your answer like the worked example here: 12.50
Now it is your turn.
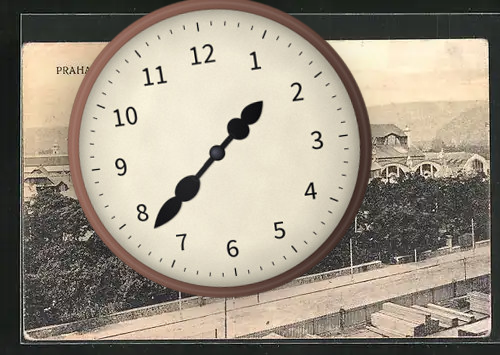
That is 1.38
